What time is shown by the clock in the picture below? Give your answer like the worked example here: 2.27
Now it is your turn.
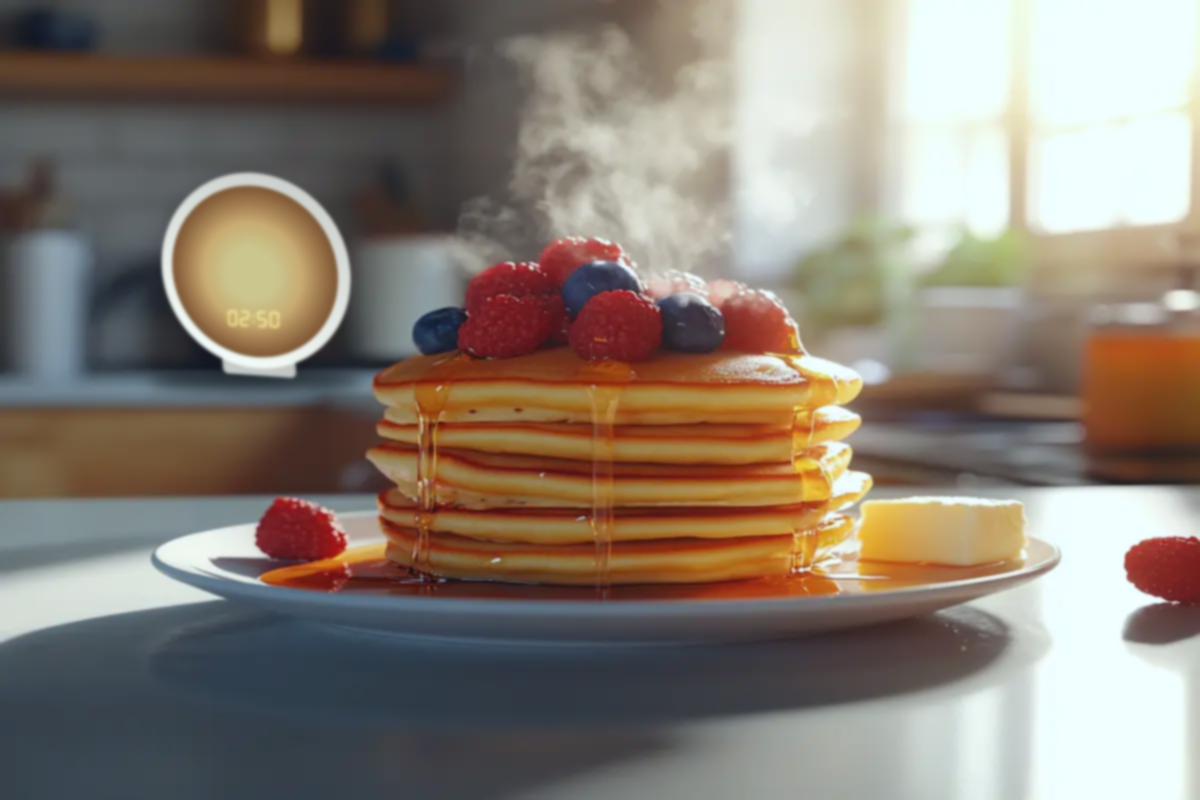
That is 2.50
